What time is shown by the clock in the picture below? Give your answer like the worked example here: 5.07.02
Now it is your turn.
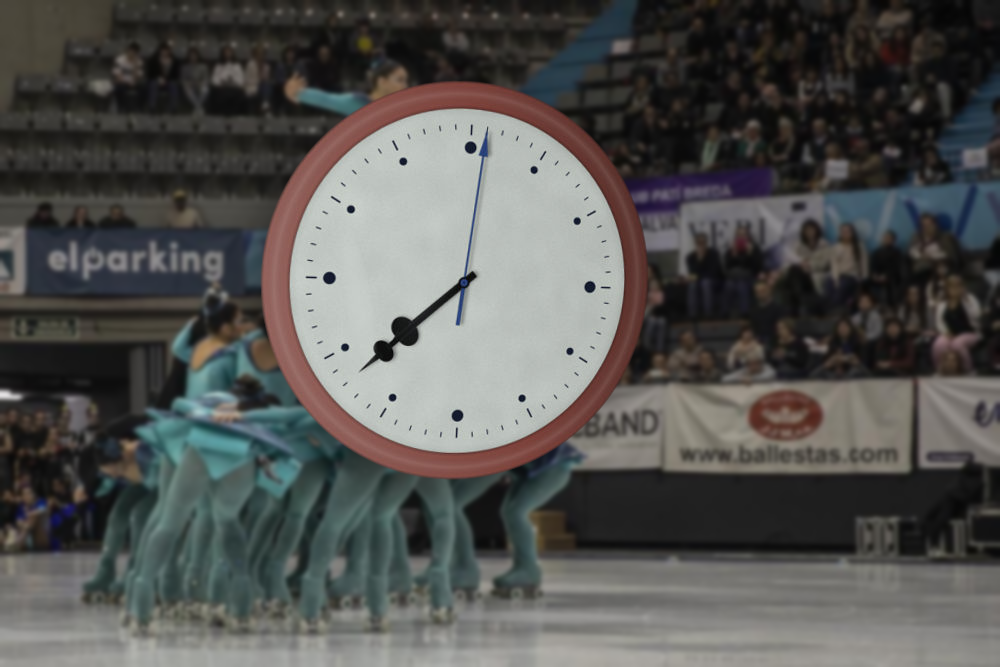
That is 7.38.01
